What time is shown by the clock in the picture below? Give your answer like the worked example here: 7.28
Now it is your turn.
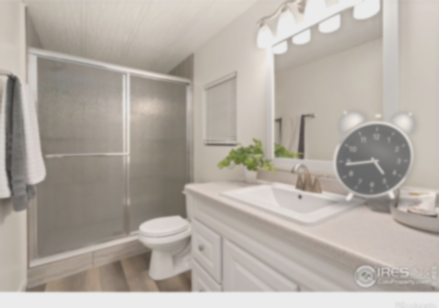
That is 4.44
